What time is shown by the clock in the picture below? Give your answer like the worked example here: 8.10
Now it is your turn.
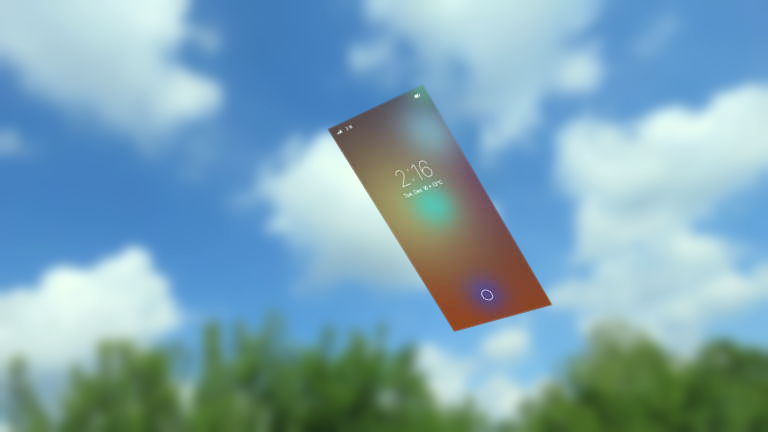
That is 2.16
